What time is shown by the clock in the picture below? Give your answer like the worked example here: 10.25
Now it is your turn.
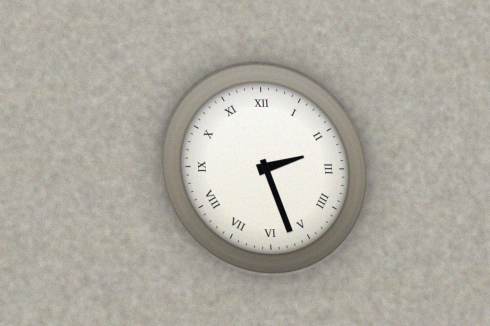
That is 2.27
